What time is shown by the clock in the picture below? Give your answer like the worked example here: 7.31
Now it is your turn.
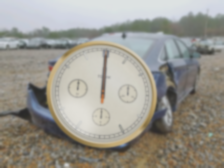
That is 12.00
